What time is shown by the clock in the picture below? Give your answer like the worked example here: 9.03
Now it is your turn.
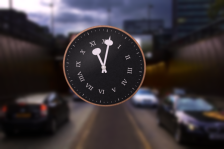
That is 11.01
